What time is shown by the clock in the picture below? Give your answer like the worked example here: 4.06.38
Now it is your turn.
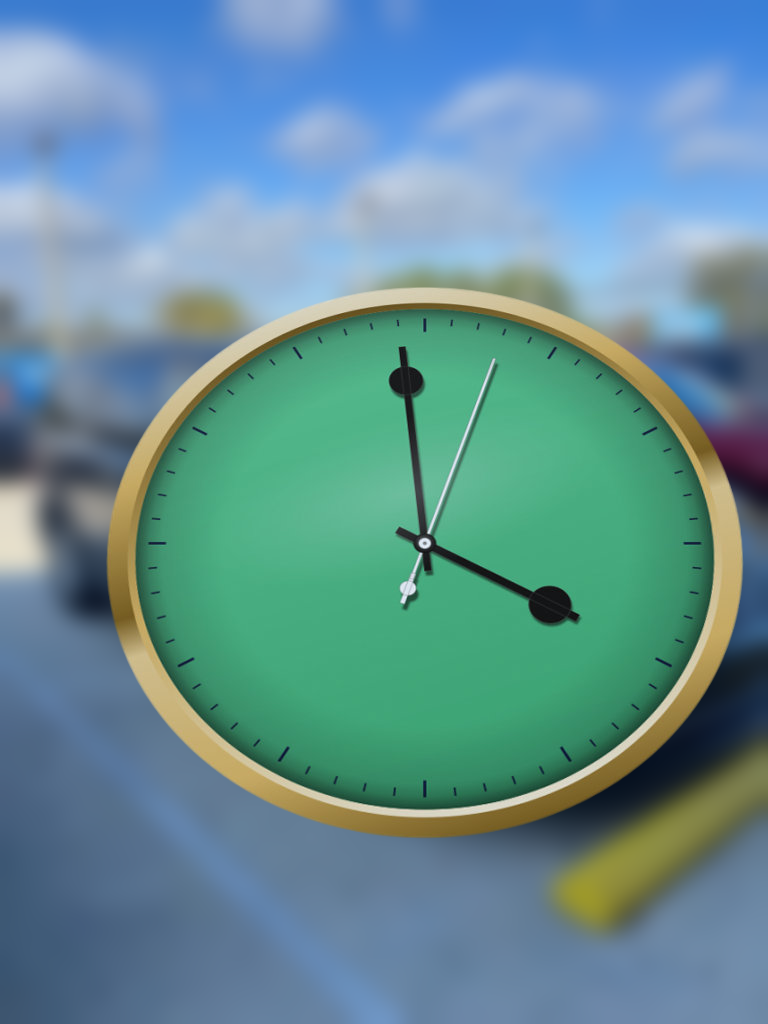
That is 3.59.03
